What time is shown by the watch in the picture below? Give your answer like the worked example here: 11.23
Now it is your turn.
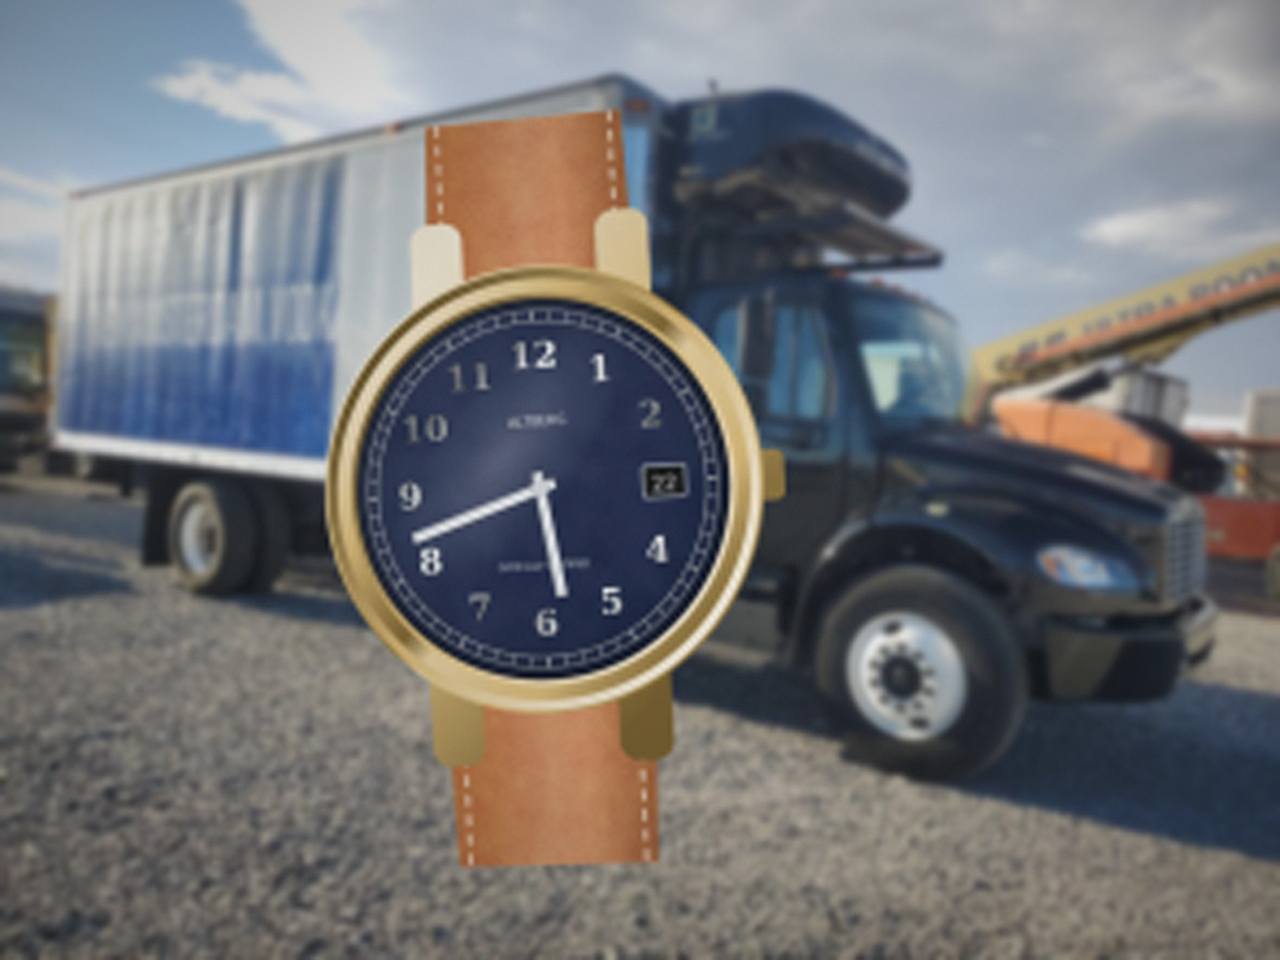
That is 5.42
